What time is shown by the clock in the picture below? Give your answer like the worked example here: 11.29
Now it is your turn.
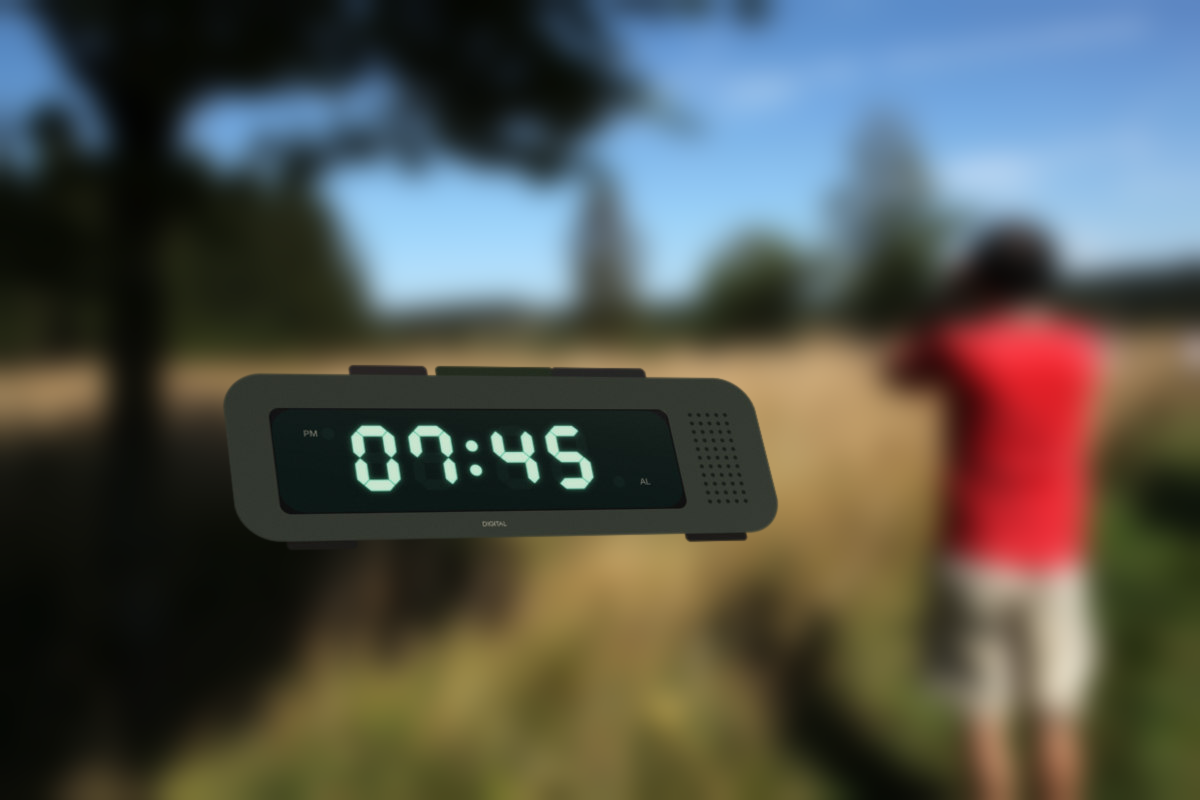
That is 7.45
